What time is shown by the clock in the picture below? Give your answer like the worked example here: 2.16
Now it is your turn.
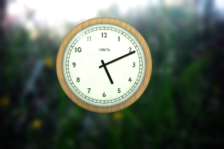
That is 5.11
